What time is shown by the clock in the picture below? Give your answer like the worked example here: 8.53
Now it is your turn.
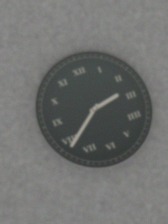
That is 2.39
